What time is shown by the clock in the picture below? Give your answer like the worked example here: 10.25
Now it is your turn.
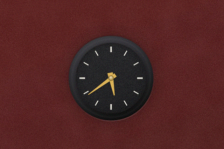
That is 5.39
